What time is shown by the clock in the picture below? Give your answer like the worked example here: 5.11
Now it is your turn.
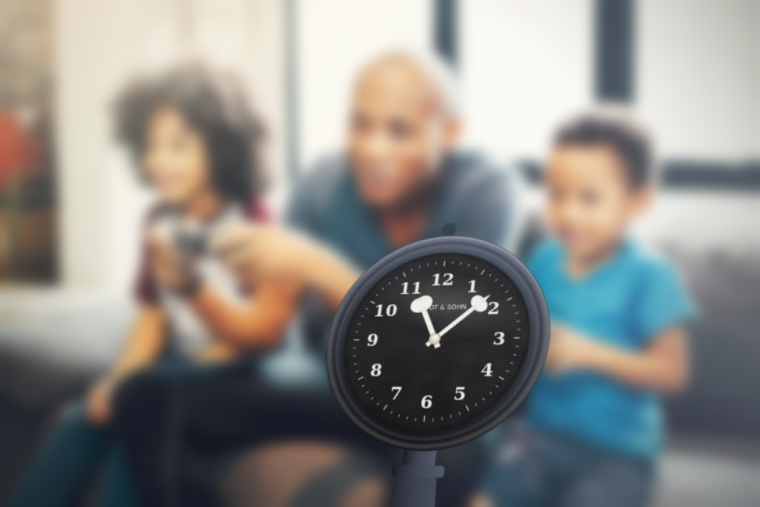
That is 11.08
